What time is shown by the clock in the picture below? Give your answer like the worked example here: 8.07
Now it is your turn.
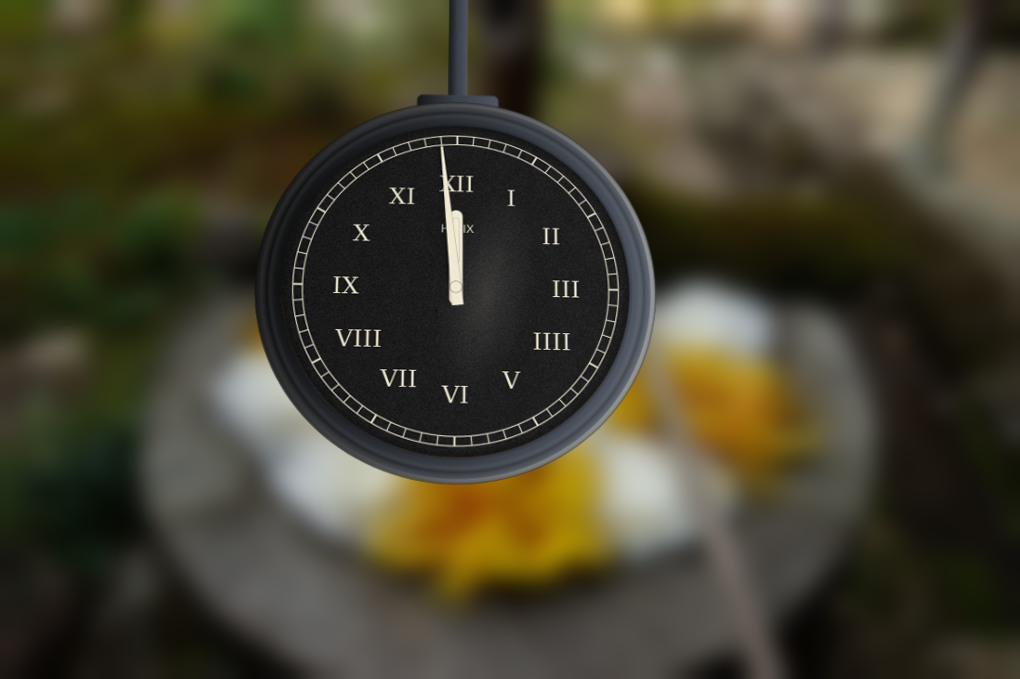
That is 11.59
